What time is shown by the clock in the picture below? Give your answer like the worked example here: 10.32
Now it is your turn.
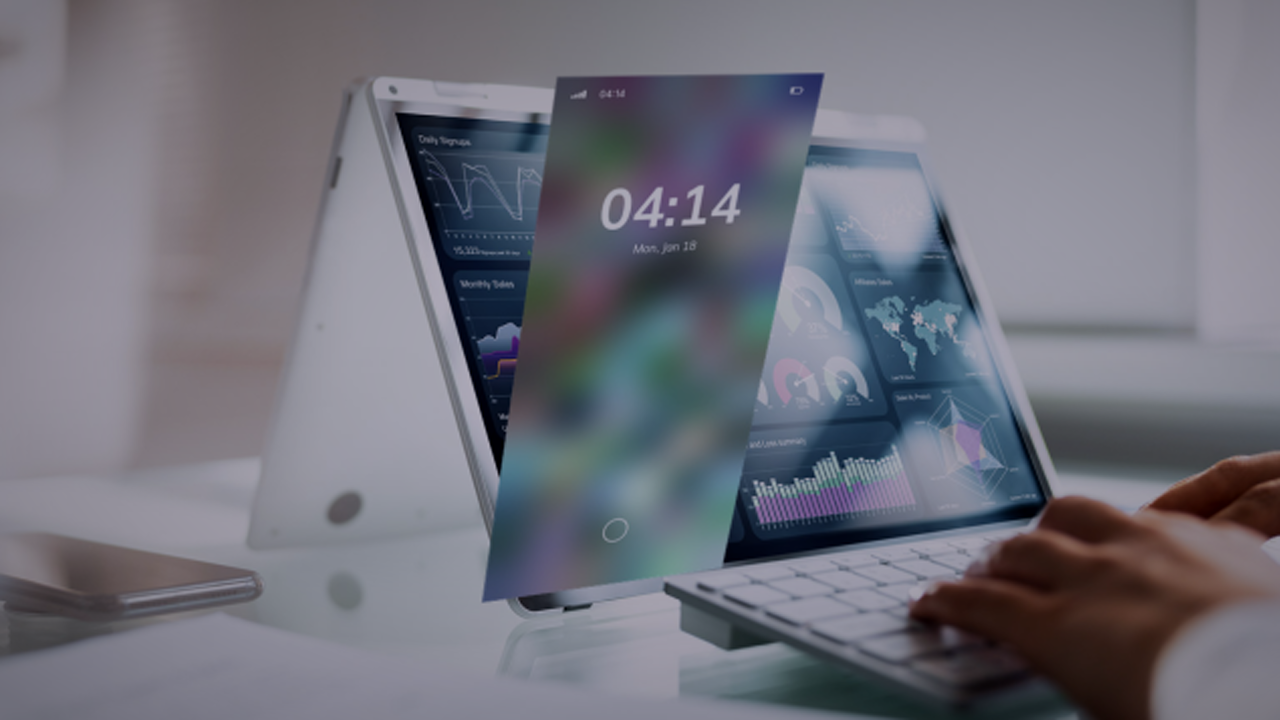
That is 4.14
